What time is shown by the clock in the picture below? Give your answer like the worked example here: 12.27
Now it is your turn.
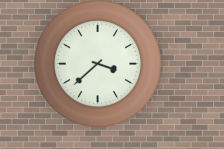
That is 3.38
